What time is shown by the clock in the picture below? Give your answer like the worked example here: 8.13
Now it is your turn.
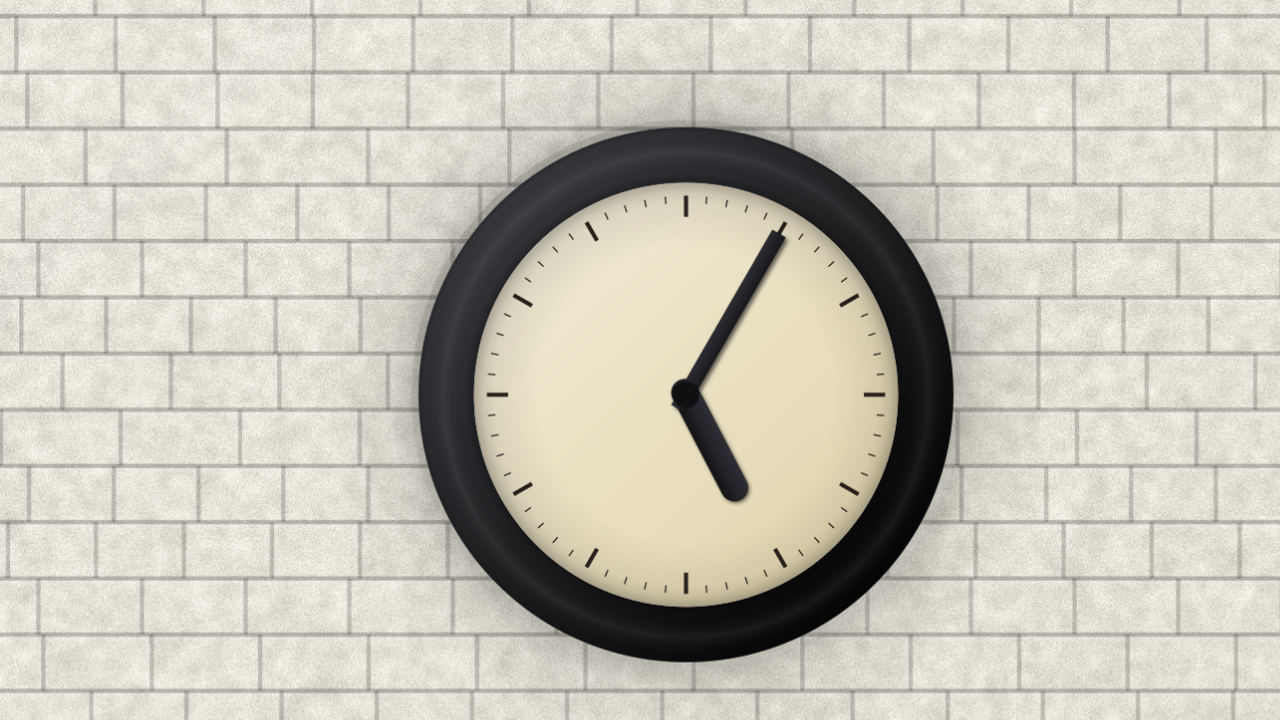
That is 5.05
